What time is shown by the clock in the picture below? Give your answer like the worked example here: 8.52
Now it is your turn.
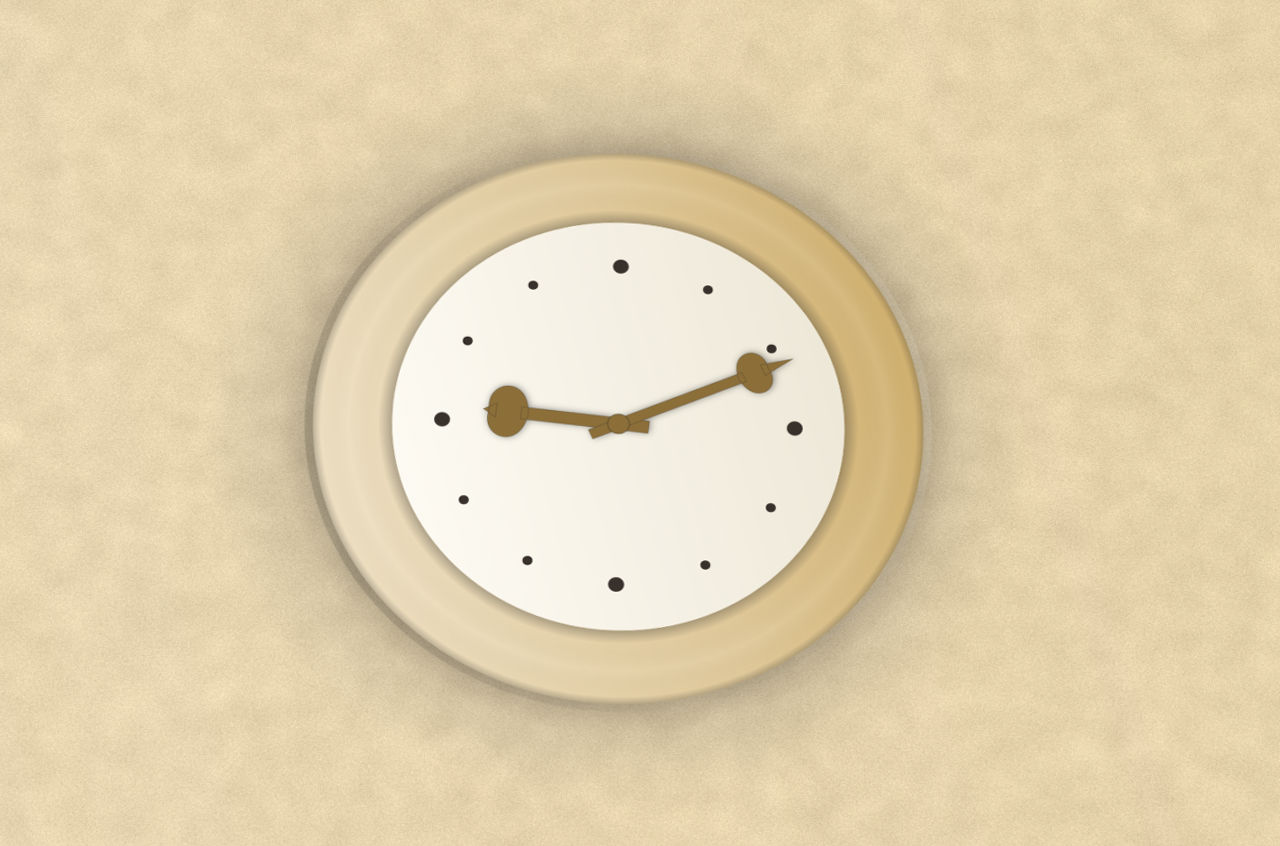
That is 9.11
